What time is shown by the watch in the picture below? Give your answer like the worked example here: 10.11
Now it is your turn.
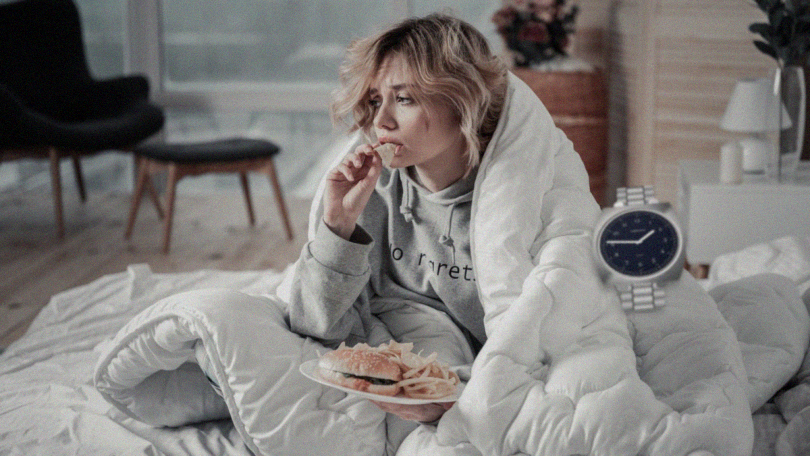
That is 1.46
